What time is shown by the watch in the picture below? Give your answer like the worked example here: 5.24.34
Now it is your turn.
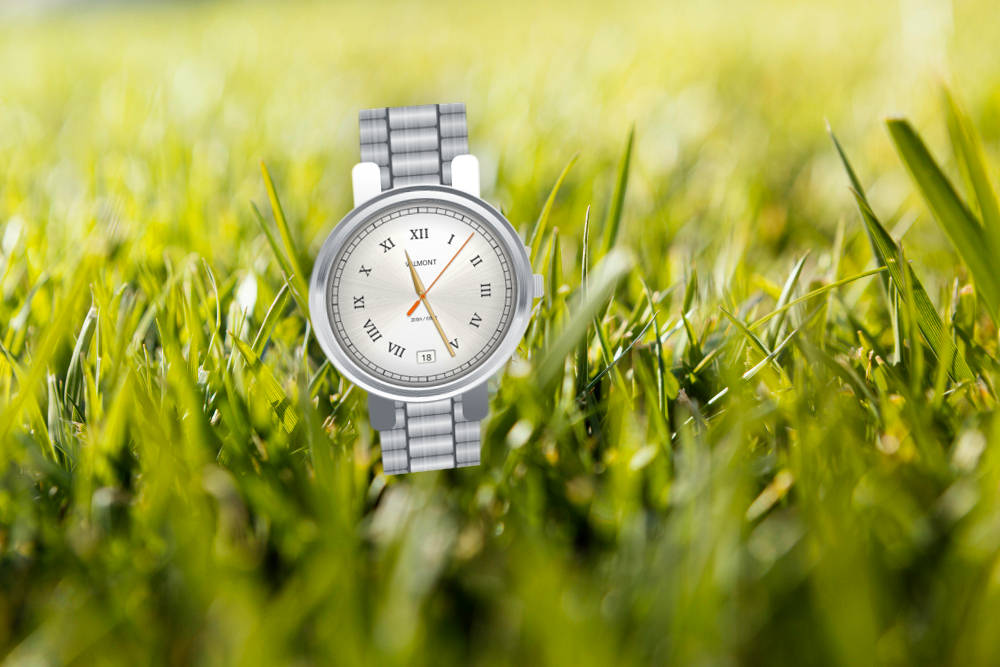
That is 11.26.07
